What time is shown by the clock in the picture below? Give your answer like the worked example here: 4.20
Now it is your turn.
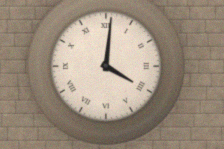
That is 4.01
